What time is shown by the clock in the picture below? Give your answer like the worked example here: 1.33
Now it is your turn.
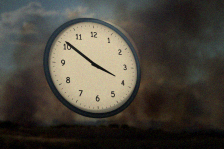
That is 3.51
